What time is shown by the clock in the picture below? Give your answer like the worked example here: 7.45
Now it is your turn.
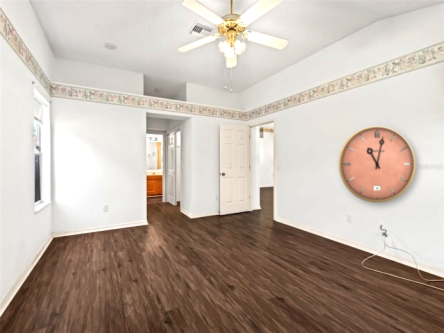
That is 11.02
